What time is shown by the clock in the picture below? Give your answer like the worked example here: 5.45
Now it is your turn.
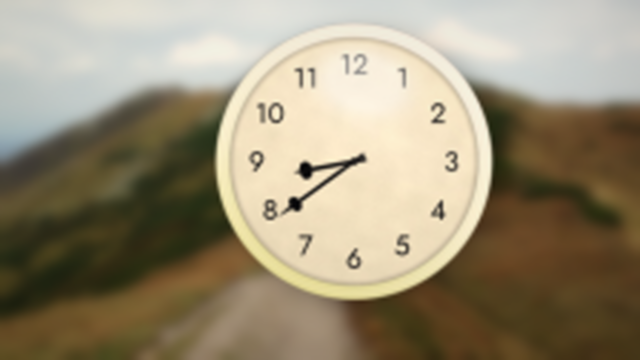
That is 8.39
